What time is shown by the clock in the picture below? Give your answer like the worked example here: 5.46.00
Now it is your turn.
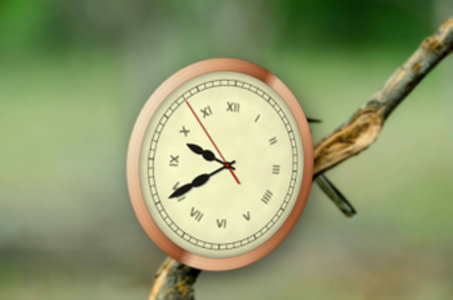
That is 9.39.53
